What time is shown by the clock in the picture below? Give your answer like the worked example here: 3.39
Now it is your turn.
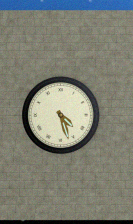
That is 4.27
